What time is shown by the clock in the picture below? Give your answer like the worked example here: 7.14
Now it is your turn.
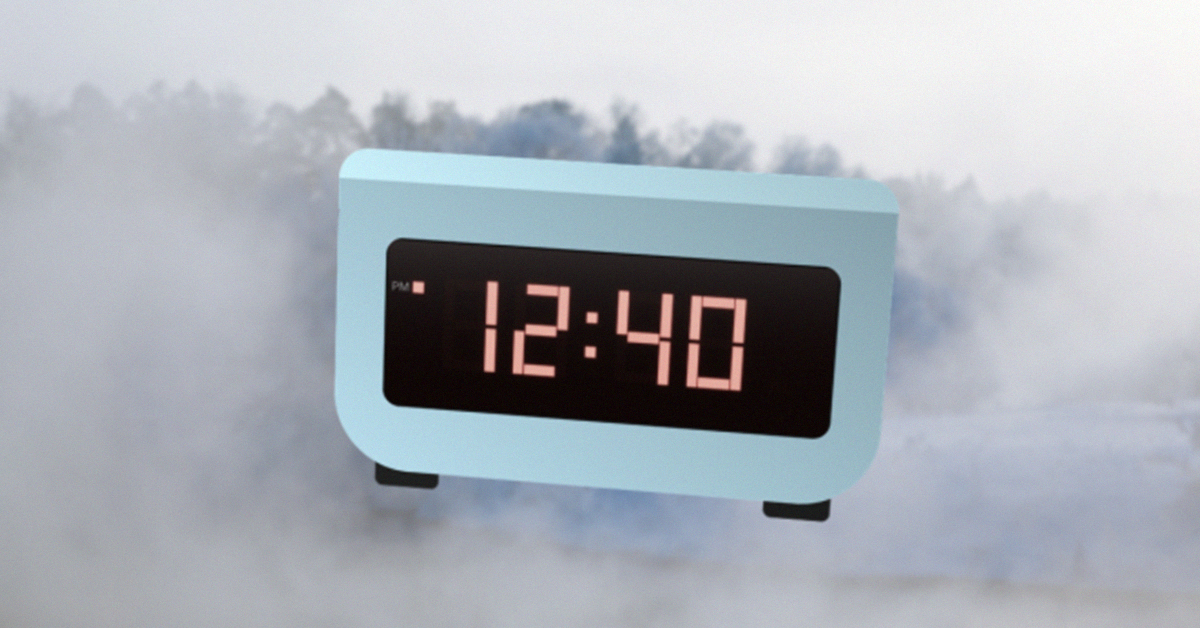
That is 12.40
